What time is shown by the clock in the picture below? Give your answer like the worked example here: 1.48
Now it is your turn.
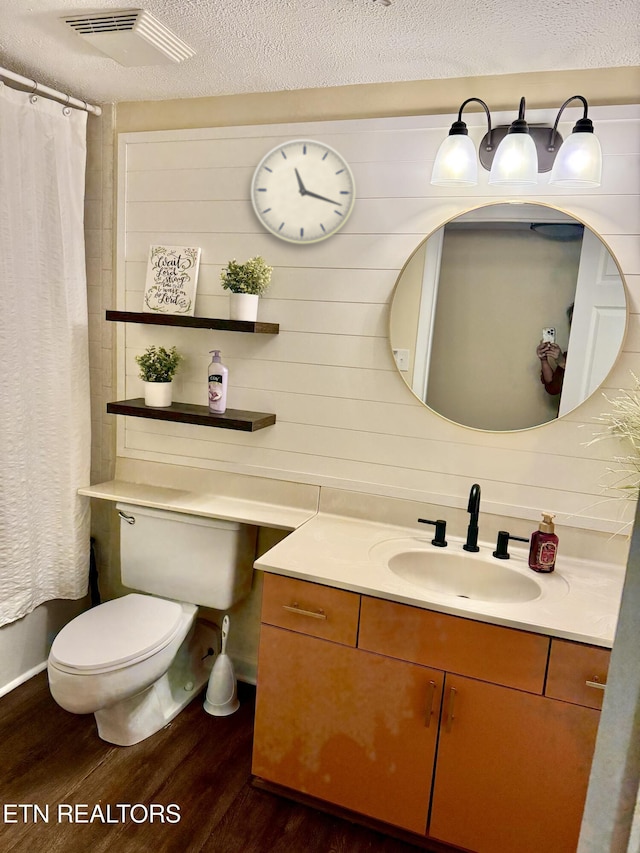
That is 11.18
